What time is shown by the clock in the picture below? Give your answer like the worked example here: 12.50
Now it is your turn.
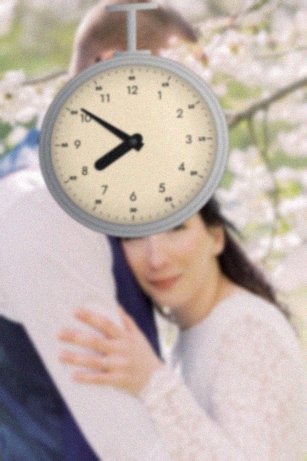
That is 7.51
